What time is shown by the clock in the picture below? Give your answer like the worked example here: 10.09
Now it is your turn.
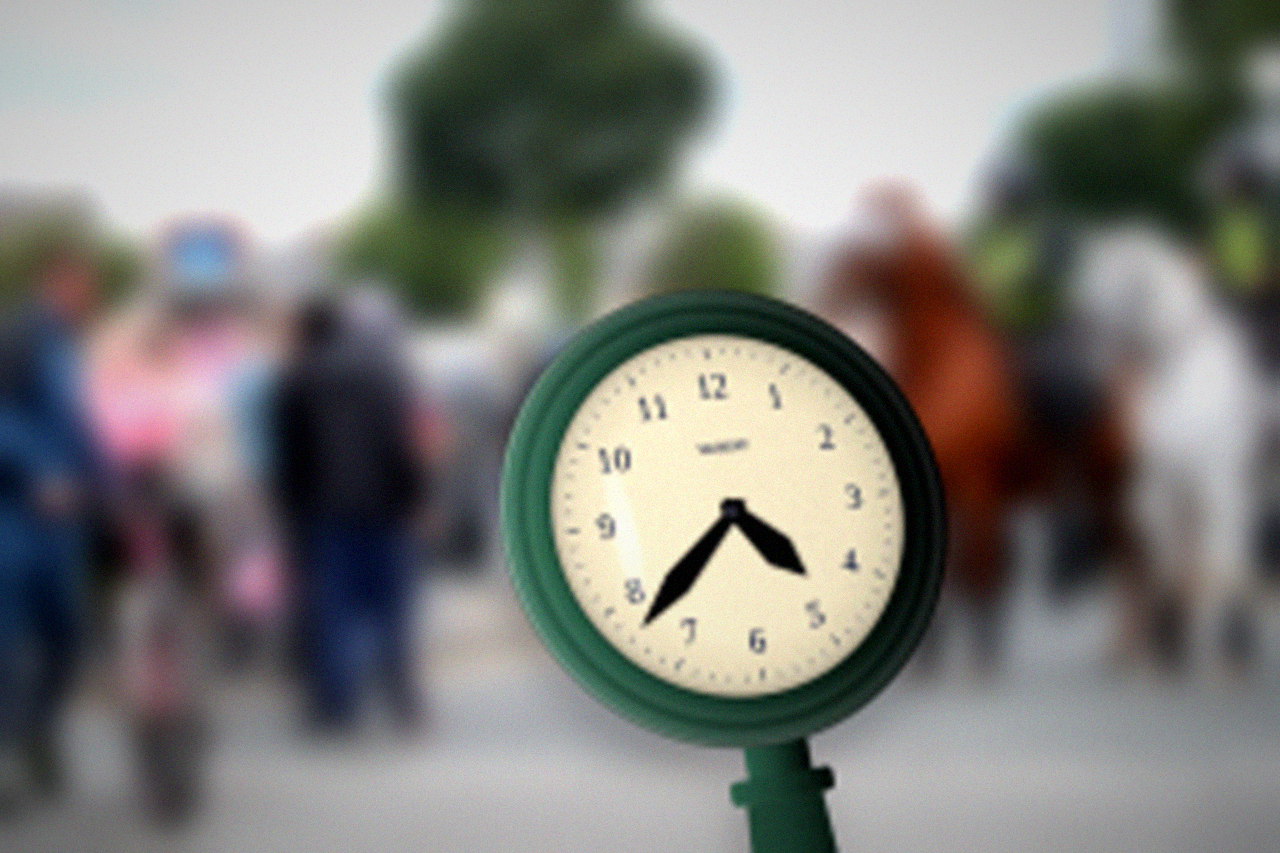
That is 4.38
